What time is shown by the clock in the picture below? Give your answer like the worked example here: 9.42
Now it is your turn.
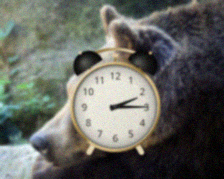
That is 2.15
